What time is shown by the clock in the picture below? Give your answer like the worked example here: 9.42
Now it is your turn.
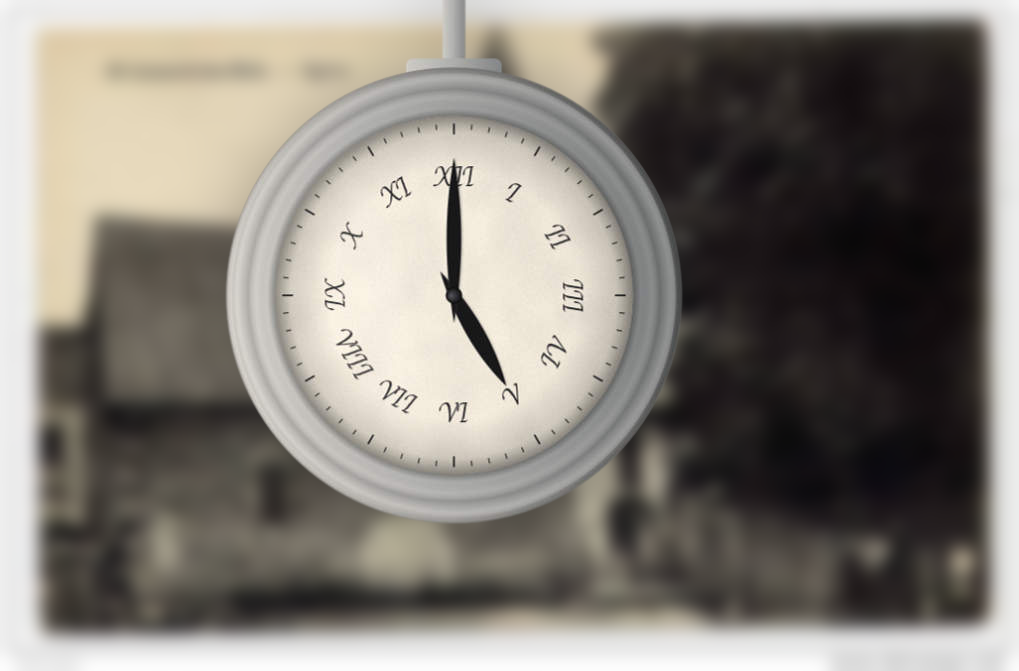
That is 5.00
